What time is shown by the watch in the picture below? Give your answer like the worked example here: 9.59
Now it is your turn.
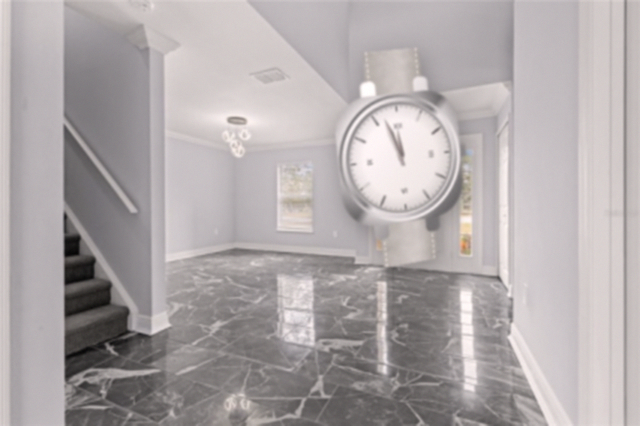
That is 11.57
